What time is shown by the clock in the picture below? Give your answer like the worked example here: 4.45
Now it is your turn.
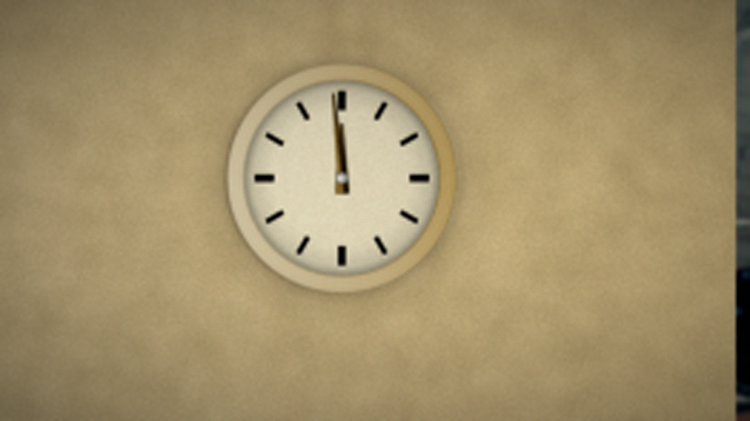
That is 11.59
